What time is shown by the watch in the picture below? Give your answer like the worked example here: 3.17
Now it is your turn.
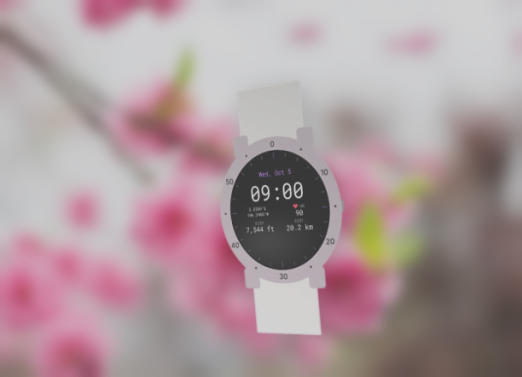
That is 9.00
